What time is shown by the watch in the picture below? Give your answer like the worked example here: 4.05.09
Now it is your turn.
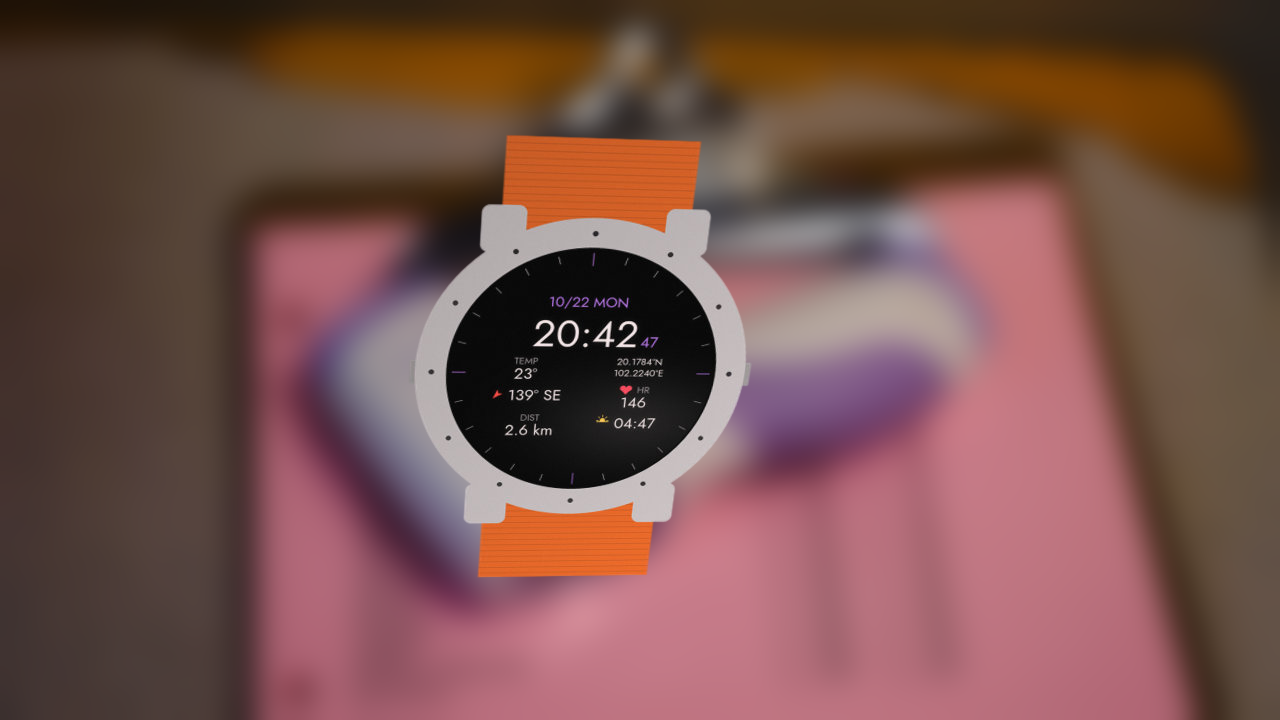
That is 20.42.47
